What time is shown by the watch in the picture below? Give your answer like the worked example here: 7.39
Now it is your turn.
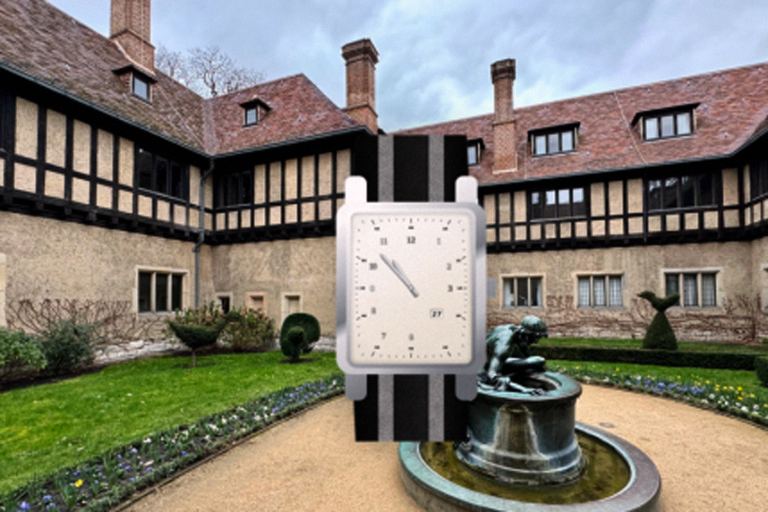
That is 10.53
